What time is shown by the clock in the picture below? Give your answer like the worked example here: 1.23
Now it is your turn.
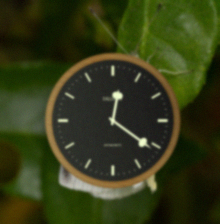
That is 12.21
